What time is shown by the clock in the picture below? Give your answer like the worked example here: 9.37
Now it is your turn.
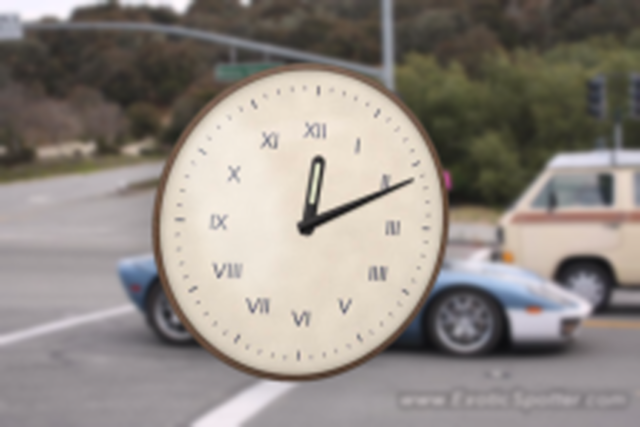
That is 12.11
